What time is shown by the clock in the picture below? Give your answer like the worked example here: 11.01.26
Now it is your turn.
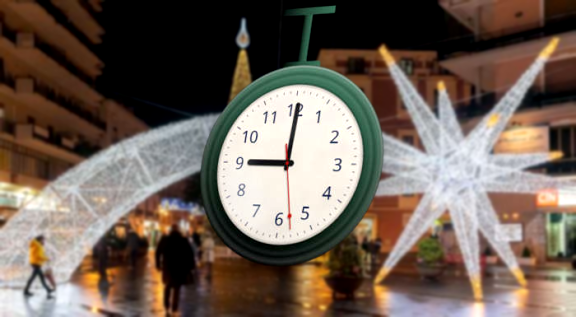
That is 9.00.28
